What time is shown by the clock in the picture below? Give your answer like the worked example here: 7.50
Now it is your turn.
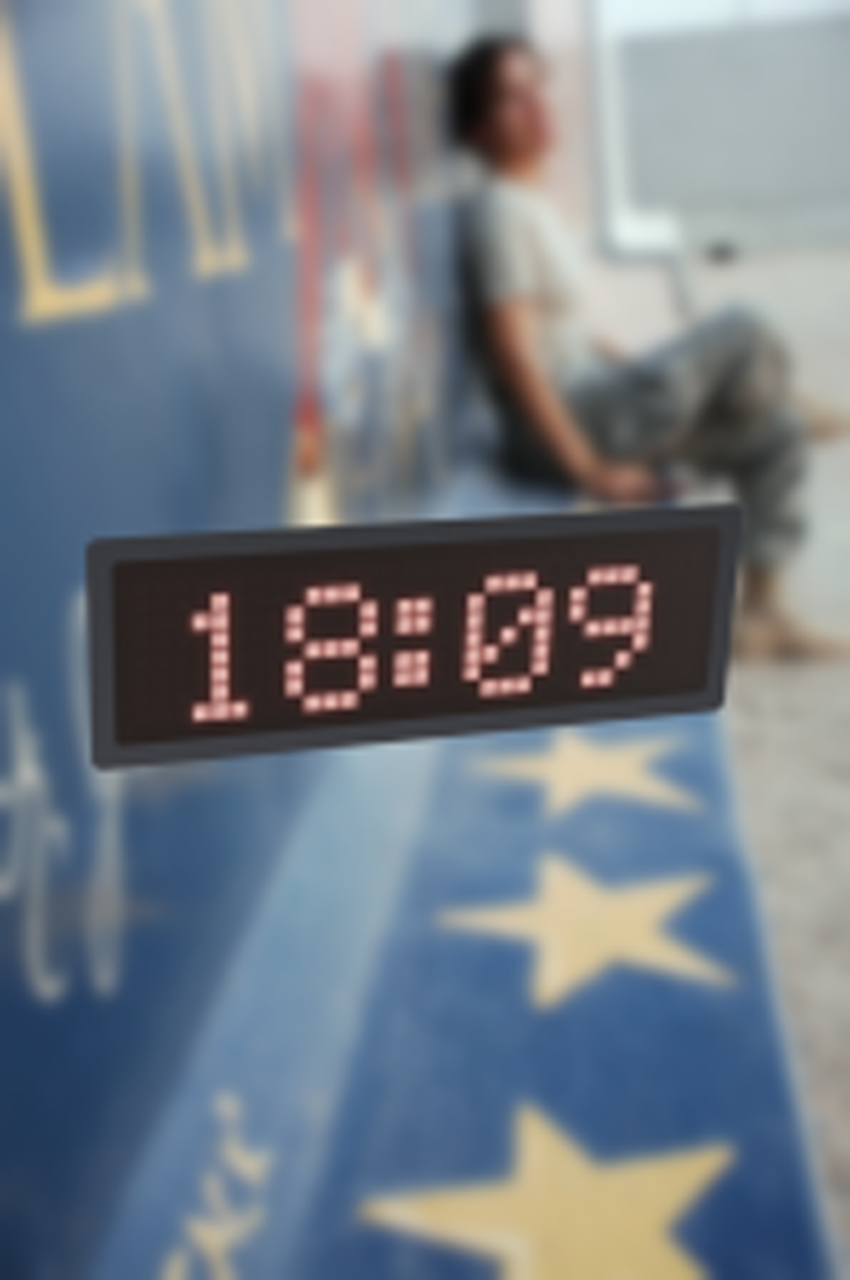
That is 18.09
